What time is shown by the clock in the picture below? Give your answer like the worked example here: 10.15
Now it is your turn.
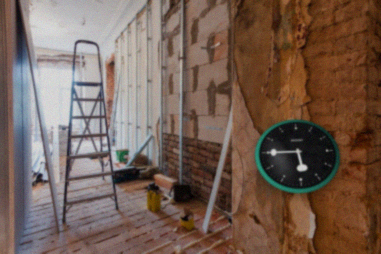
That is 5.45
